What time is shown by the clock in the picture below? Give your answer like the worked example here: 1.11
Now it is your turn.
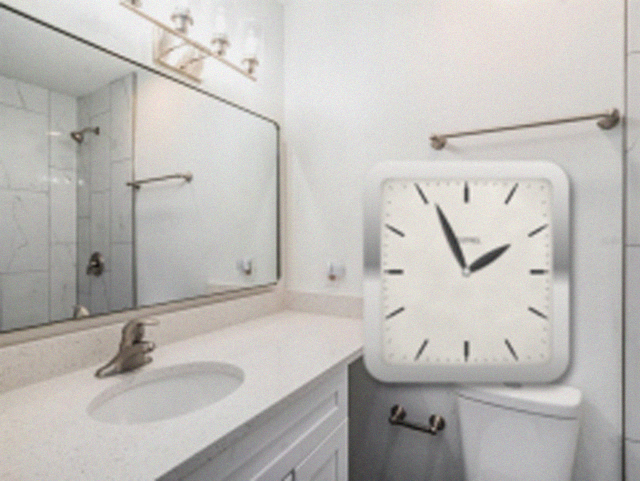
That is 1.56
